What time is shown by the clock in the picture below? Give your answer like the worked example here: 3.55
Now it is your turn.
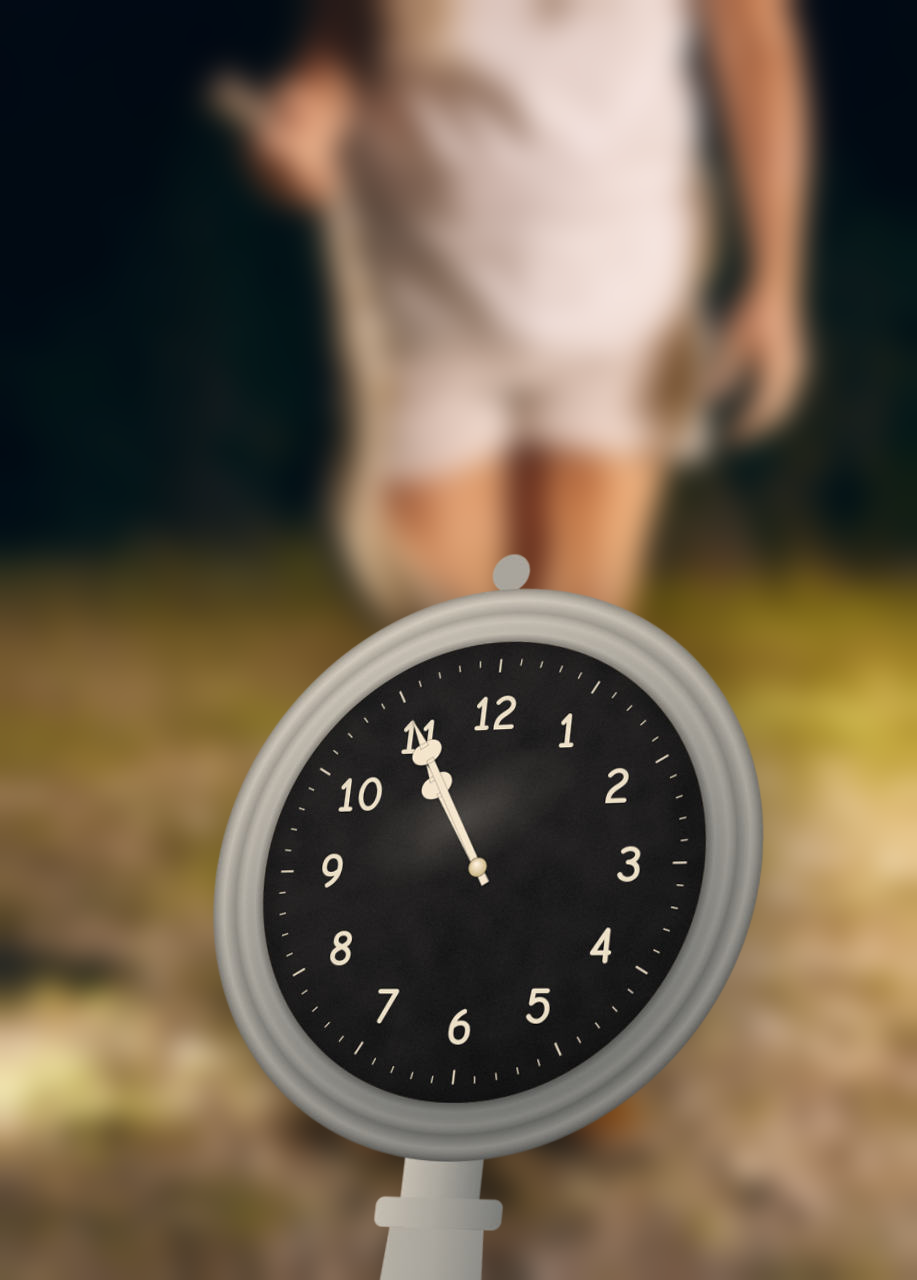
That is 10.55
